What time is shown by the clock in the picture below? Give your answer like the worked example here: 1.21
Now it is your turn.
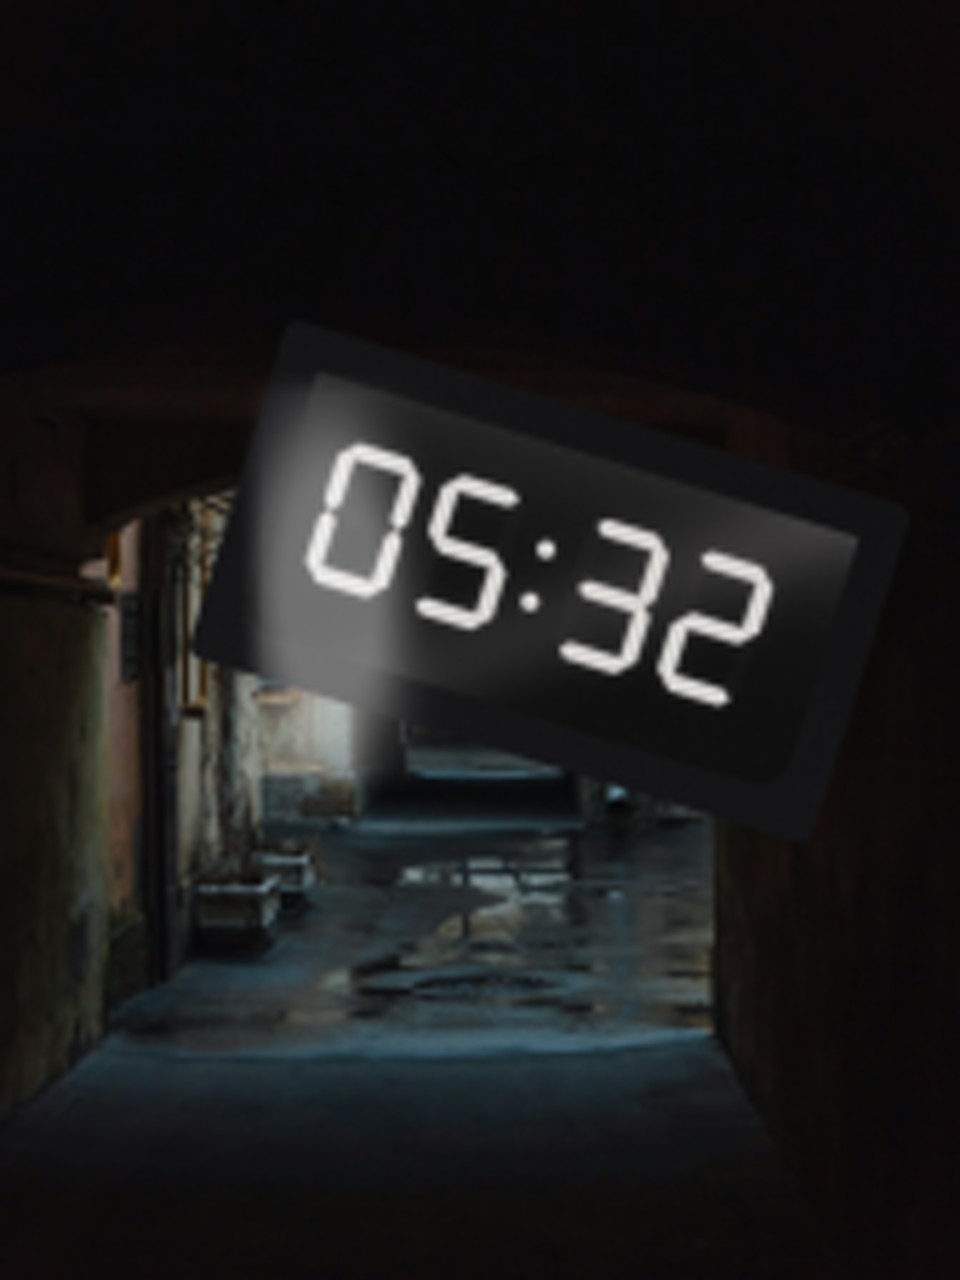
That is 5.32
